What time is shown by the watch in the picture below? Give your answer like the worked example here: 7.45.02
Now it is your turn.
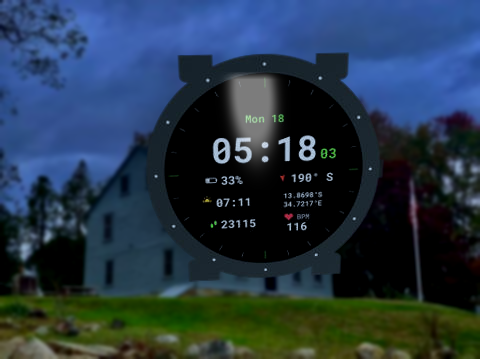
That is 5.18.03
